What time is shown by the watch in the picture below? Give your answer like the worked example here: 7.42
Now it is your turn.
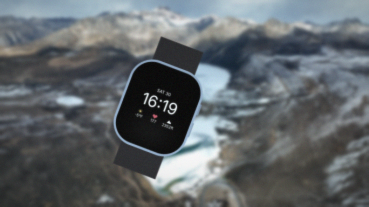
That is 16.19
